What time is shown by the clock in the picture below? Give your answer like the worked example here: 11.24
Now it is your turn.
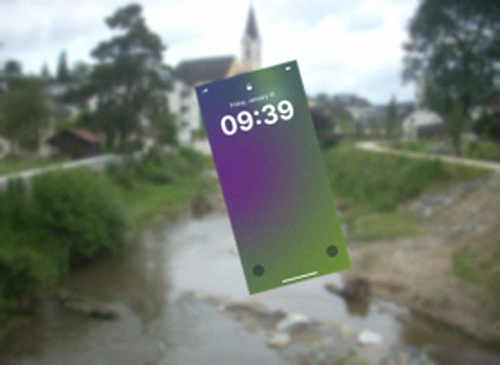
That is 9.39
